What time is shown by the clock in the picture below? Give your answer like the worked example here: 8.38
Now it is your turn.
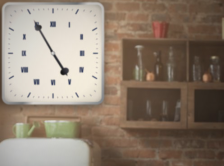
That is 4.55
